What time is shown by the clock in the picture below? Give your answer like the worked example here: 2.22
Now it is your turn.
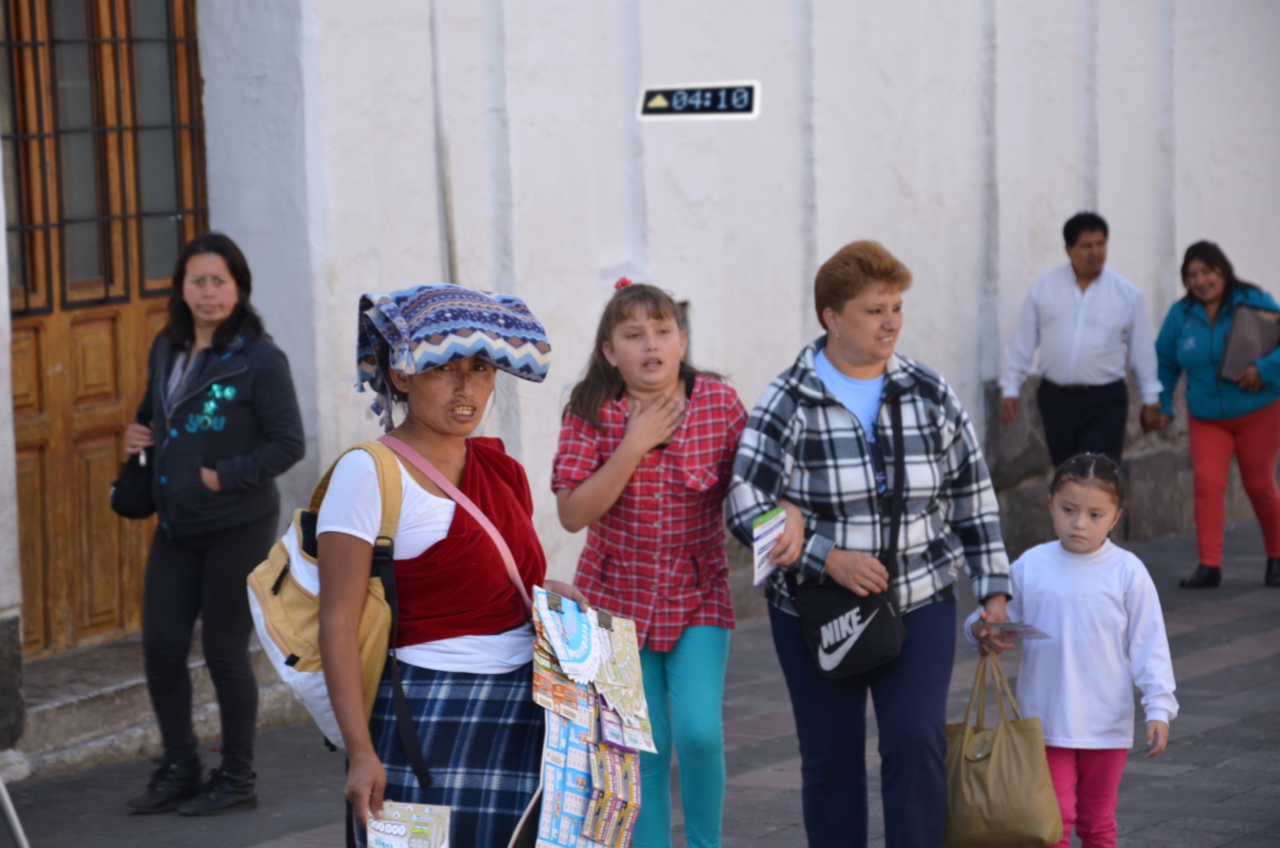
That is 4.10
